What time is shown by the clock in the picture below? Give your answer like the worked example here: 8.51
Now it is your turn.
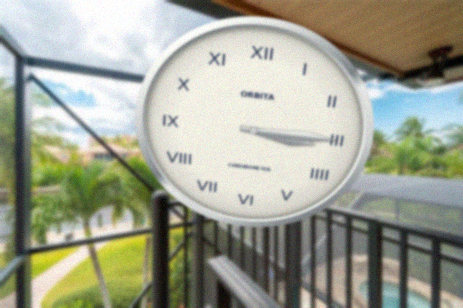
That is 3.15
